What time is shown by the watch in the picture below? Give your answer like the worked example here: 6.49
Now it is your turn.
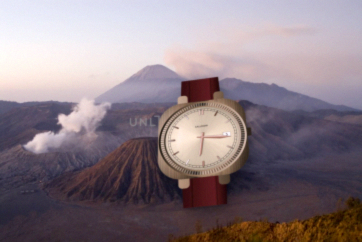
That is 6.16
